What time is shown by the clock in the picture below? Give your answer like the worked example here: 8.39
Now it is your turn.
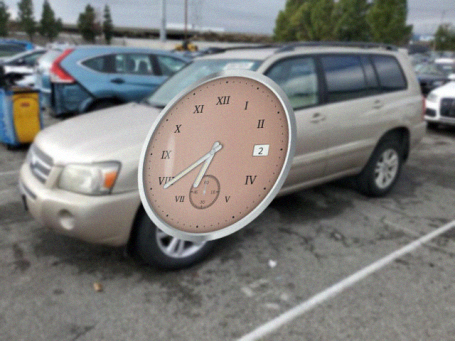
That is 6.39
